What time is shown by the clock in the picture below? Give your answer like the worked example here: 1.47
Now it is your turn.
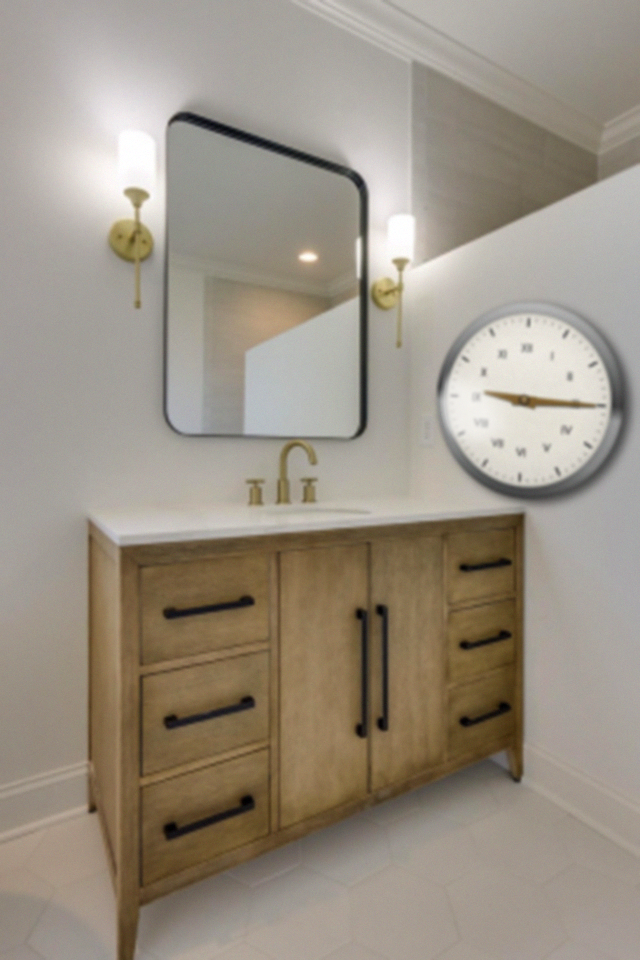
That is 9.15
